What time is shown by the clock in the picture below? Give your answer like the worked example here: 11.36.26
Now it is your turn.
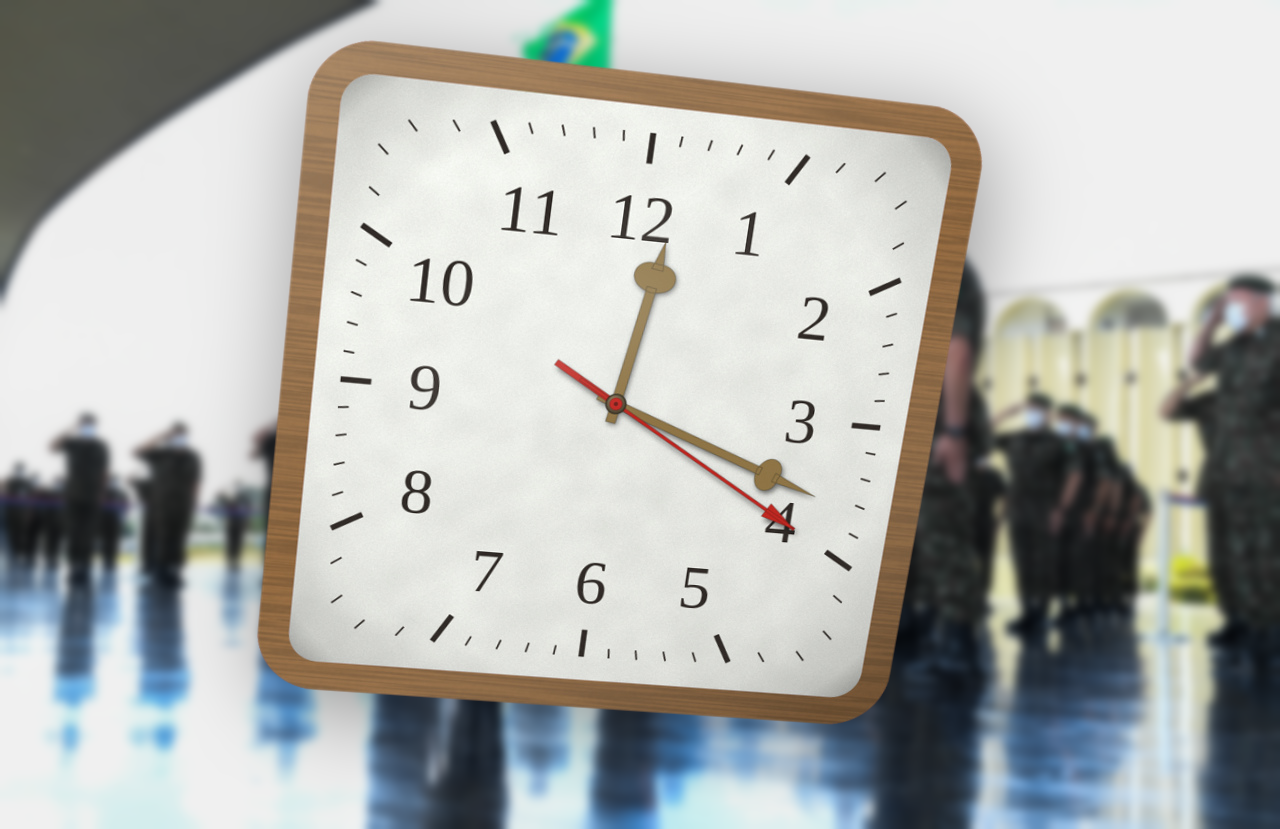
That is 12.18.20
